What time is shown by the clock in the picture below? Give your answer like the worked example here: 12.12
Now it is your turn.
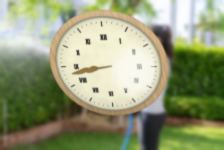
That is 8.43
